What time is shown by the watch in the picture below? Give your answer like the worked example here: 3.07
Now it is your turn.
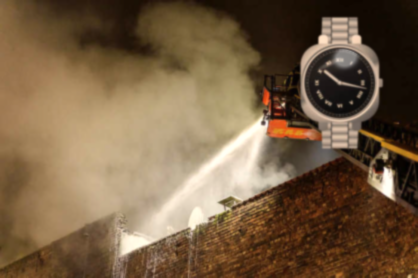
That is 10.17
